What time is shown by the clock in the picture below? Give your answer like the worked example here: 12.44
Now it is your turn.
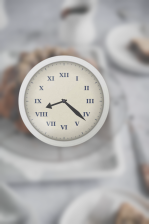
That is 8.22
